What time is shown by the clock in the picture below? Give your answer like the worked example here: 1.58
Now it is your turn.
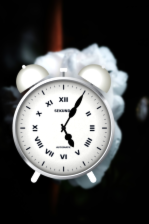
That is 5.05
